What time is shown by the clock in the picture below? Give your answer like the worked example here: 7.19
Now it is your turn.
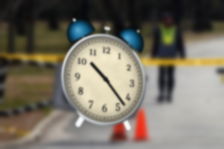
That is 10.23
